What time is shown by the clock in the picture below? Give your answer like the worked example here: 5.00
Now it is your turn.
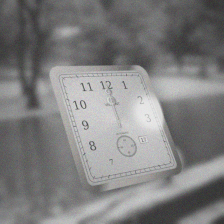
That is 12.00
